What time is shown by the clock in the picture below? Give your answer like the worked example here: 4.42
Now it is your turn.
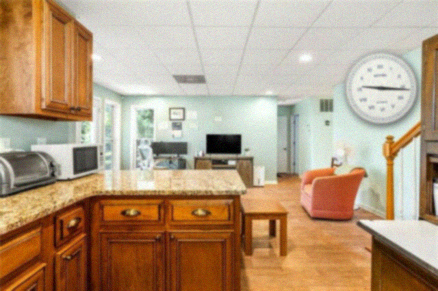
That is 9.16
